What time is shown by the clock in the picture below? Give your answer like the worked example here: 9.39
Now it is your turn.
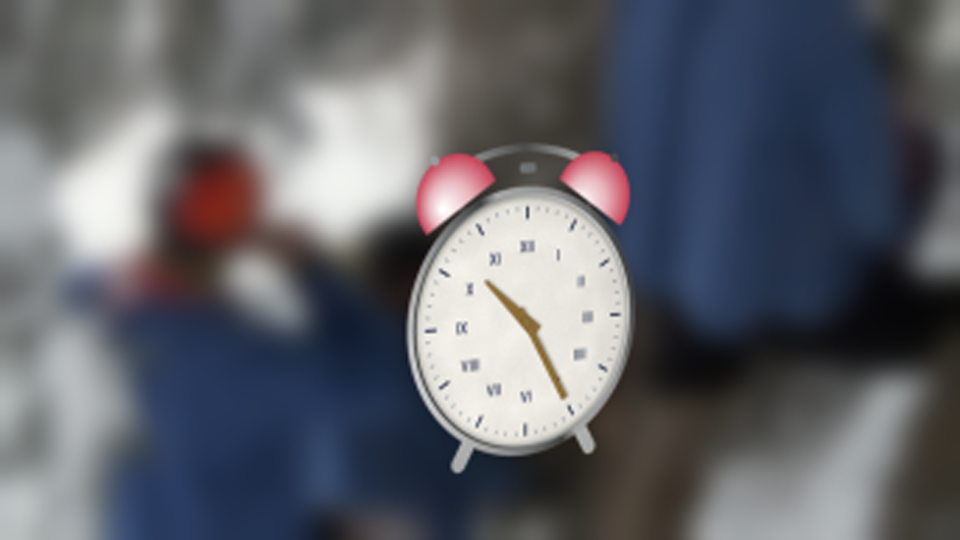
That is 10.25
